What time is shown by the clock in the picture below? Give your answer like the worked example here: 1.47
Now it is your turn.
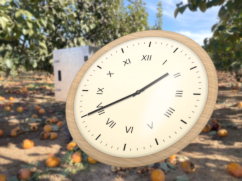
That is 1.40
